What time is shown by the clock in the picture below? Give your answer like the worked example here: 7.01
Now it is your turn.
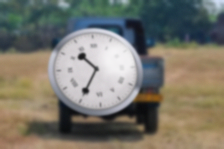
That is 10.35
